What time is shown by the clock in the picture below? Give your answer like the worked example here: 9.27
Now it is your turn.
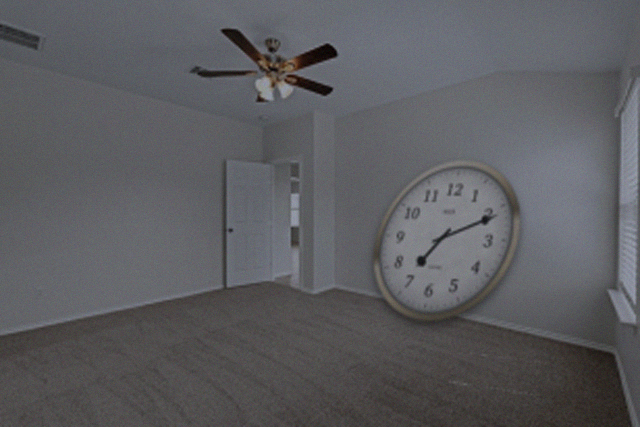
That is 7.11
